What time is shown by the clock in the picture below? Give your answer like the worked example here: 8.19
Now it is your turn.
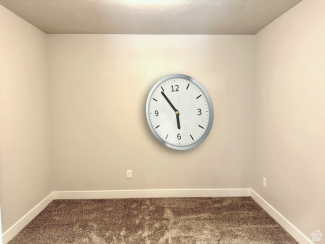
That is 5.54
